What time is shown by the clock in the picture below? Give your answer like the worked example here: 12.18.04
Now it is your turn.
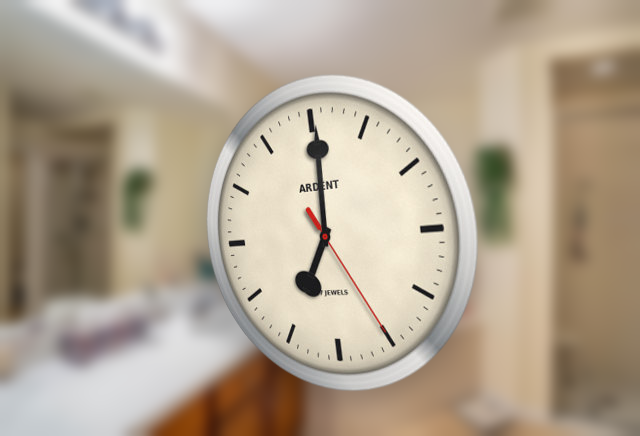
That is 7.00.25
